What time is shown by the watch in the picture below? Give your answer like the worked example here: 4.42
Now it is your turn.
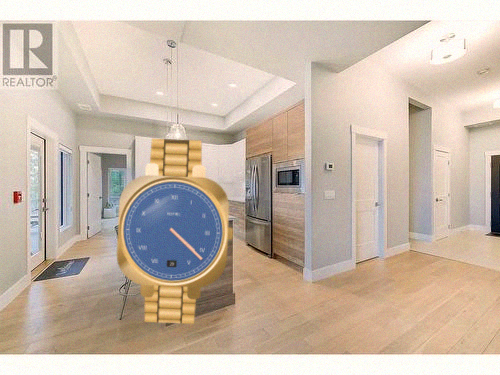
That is 4.22
